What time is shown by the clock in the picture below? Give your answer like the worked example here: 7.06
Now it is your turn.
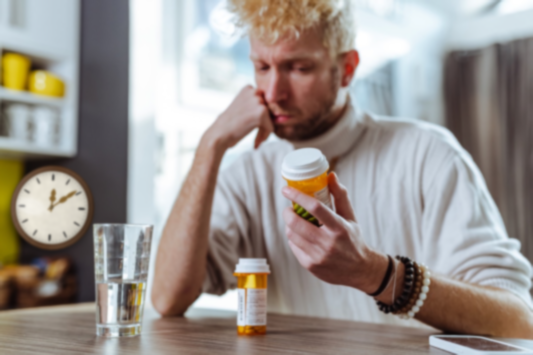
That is 12.09
